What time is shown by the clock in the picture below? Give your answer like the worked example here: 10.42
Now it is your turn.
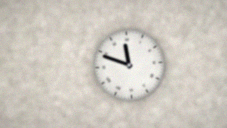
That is 11.49
